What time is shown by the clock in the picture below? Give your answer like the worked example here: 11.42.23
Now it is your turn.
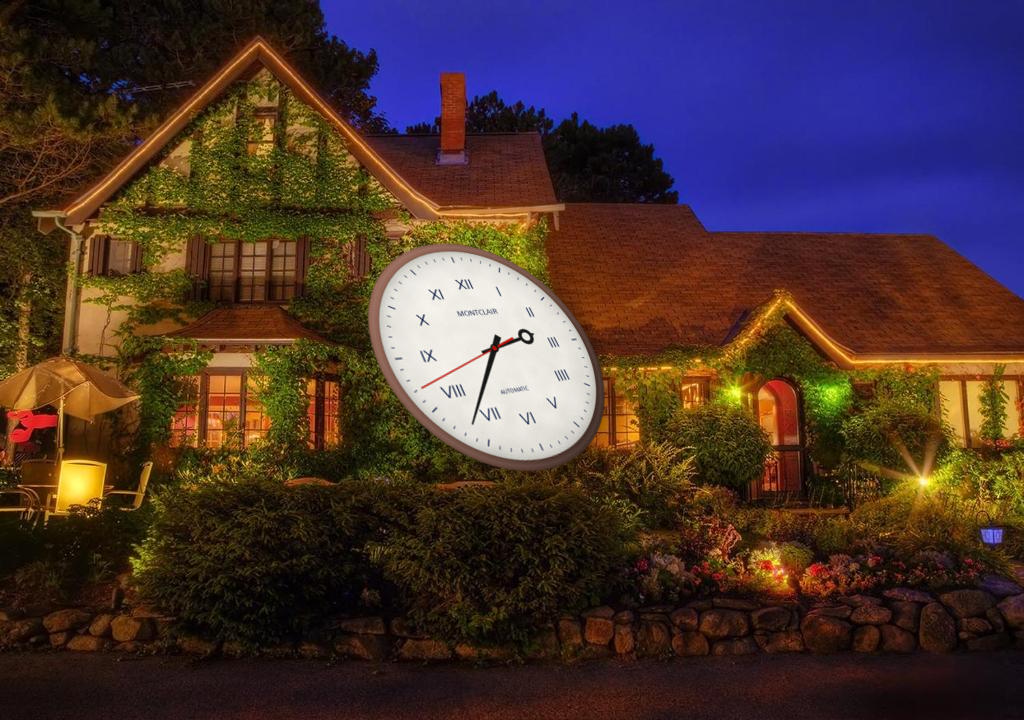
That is 2.36.42
